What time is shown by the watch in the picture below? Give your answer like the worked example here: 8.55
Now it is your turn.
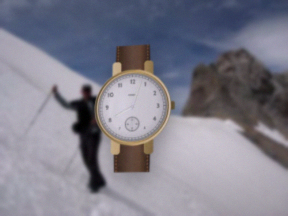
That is 8.03
